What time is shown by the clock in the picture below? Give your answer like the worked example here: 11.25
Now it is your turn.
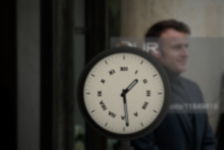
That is 1.29
